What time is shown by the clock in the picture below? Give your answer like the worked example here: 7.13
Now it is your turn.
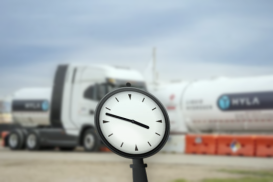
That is 3.48
